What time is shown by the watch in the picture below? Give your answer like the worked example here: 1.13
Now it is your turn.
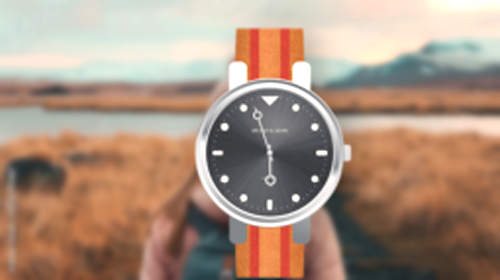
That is 5.57
